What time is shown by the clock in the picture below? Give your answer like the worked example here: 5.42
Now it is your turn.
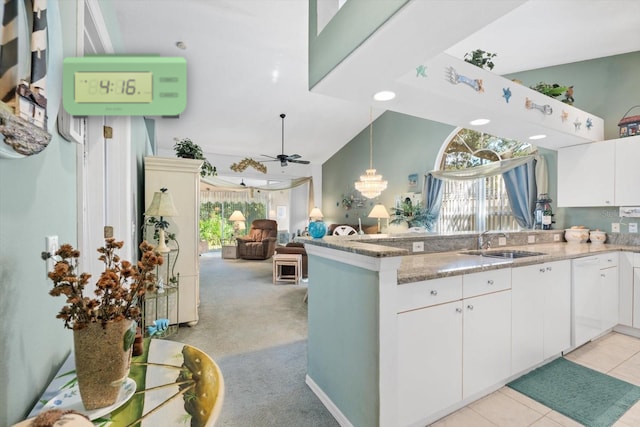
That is 4.16
